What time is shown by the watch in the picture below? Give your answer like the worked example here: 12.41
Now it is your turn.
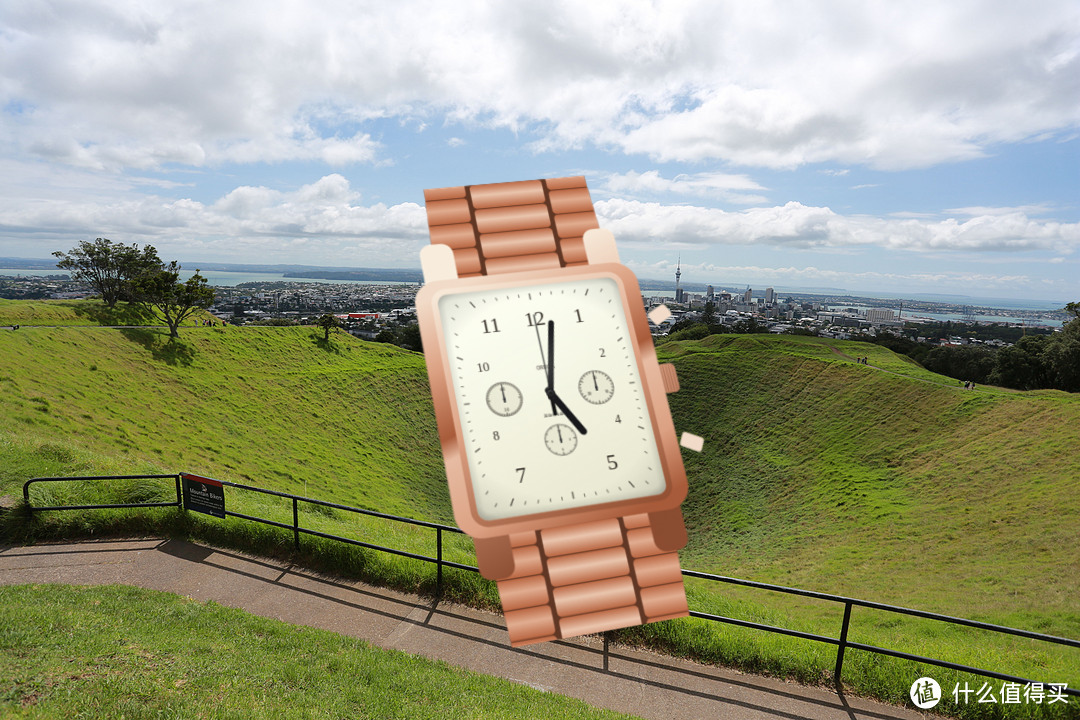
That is 5.02
